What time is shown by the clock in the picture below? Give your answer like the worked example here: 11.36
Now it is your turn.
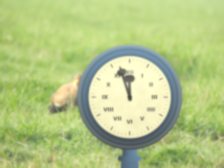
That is 11.57
